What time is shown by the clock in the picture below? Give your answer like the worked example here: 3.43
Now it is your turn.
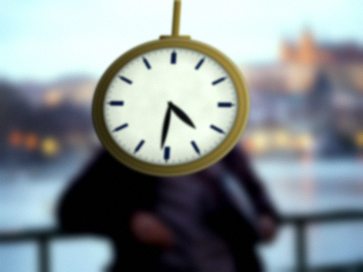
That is 4.31
